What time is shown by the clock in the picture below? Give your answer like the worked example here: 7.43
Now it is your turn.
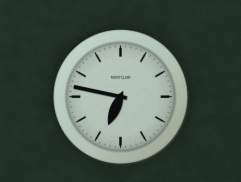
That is 6.47
